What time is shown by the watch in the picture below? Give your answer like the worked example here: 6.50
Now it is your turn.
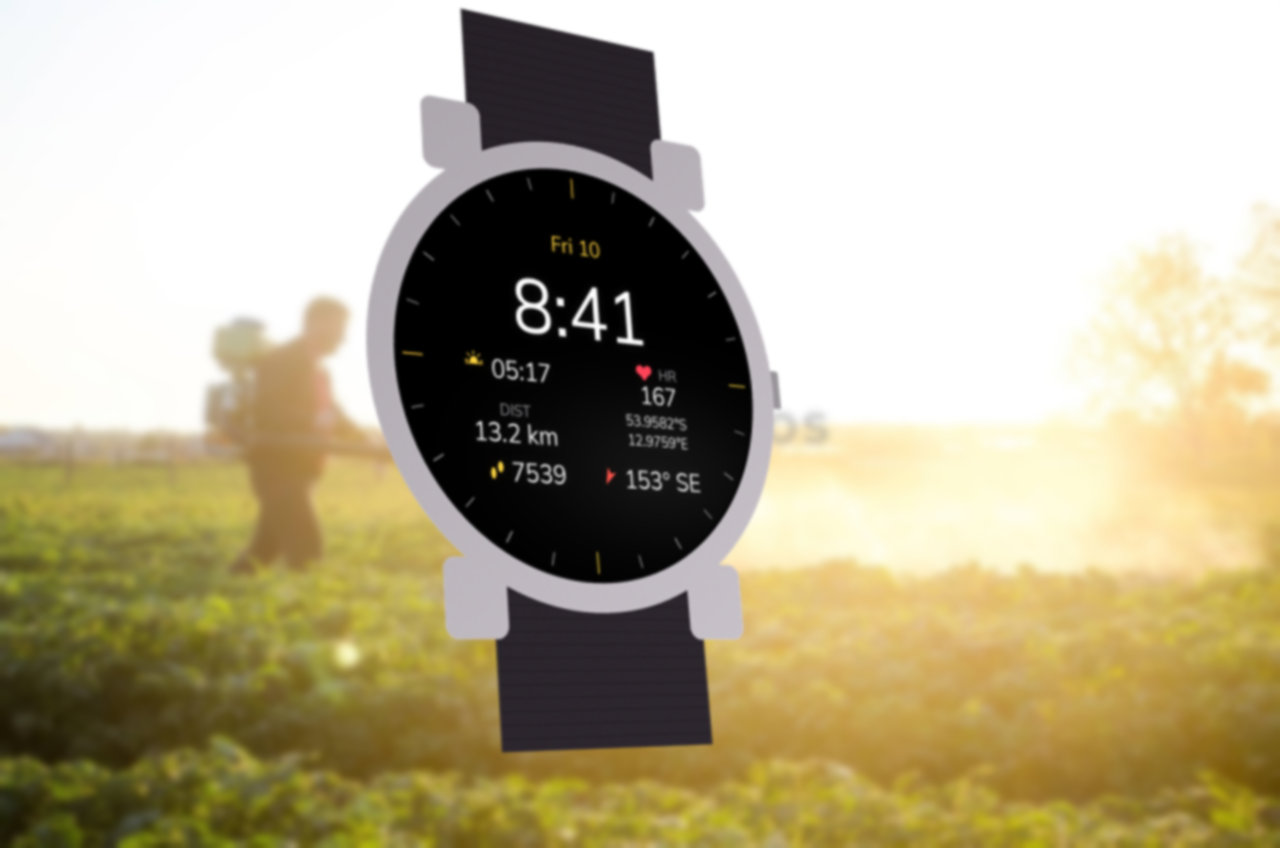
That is 8.41
